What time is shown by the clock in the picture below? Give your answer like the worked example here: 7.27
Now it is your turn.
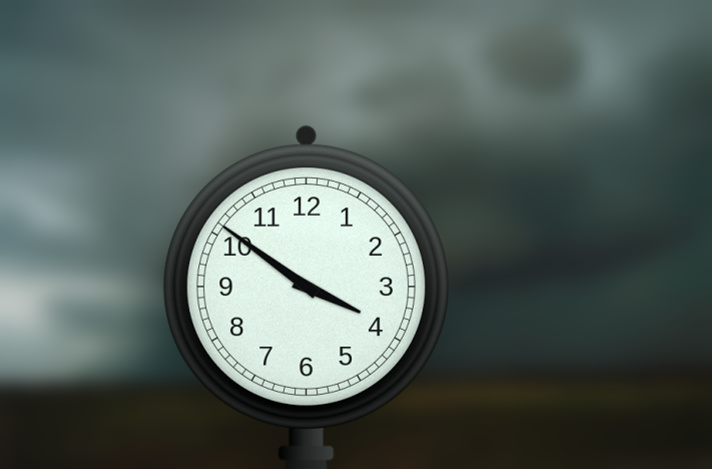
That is 3.51
